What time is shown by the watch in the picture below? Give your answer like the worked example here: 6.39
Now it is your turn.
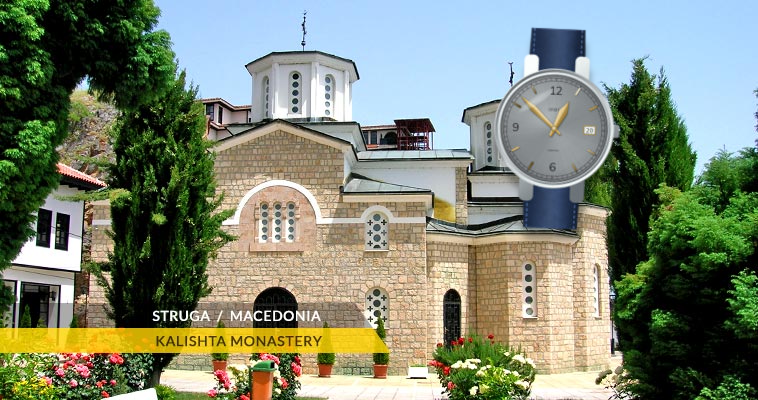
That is 12.52
